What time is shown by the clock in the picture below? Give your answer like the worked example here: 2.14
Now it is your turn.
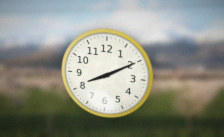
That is 8.10
